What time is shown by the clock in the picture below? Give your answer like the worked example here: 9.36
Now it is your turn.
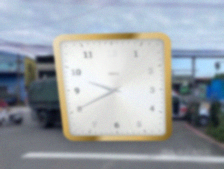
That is 9.40
